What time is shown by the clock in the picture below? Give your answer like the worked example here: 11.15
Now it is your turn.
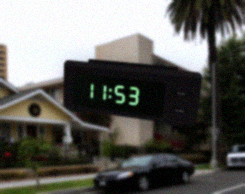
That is 11.53
